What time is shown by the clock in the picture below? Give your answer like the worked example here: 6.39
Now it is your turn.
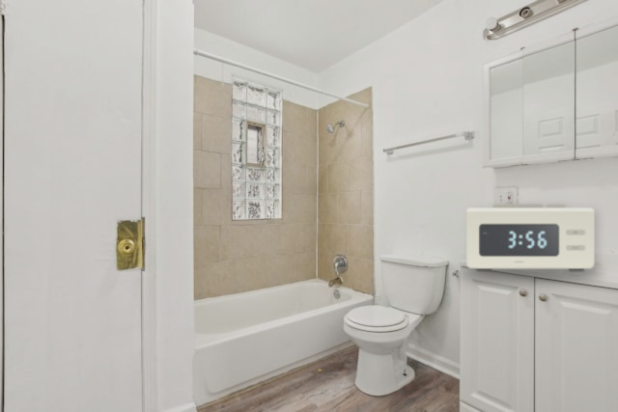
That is 3.56
